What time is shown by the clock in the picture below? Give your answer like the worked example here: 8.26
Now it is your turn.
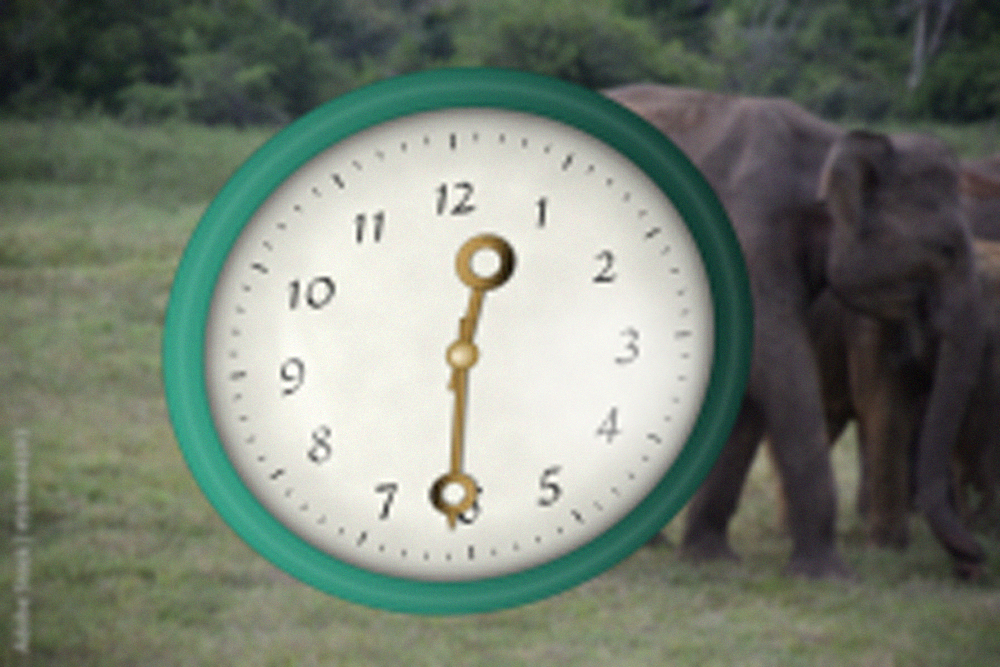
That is 12.31
